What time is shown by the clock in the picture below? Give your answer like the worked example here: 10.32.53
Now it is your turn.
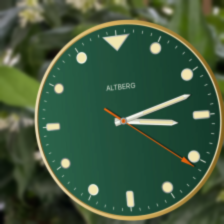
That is 3.12.21
